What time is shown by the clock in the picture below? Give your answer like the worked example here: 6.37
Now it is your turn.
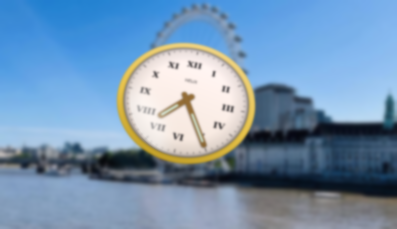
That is 7.25
